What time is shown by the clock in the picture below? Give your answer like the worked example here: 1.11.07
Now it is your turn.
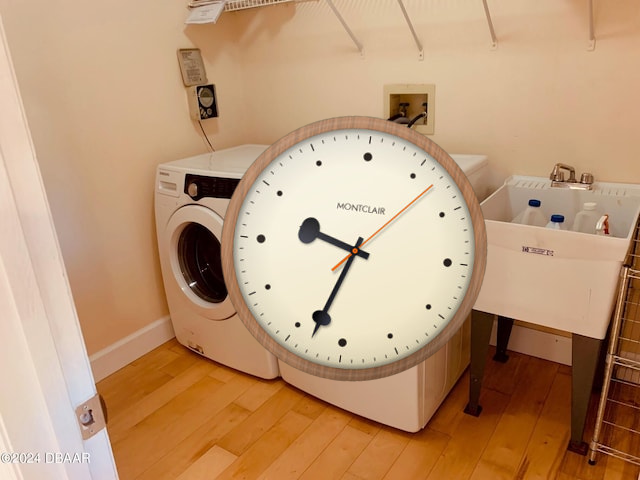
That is 9.33.07
